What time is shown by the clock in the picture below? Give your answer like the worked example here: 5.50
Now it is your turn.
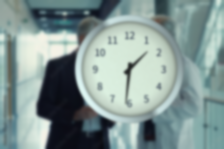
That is 1.31
